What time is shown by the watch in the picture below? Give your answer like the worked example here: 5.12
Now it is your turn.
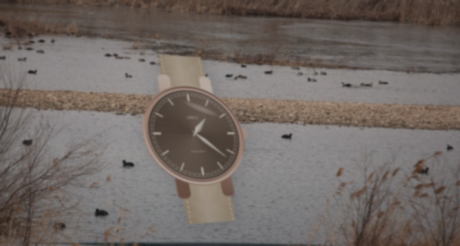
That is 1.22
